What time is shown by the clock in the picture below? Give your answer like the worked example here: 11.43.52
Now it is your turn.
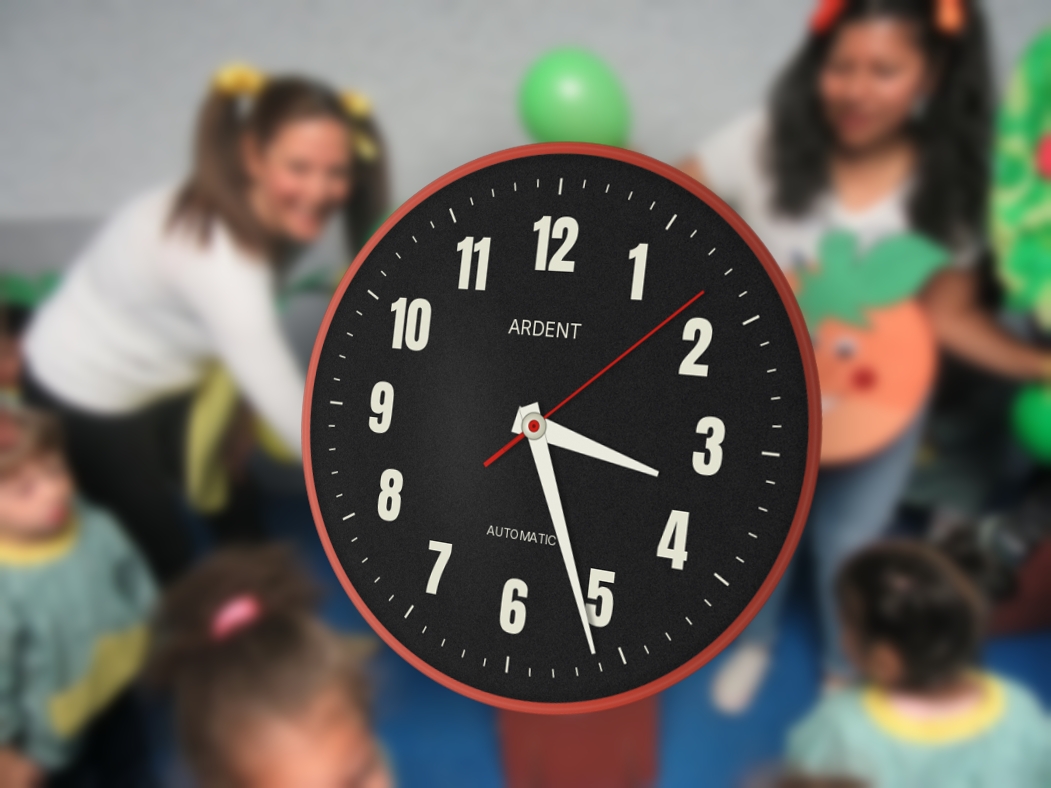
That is 3.26.08
